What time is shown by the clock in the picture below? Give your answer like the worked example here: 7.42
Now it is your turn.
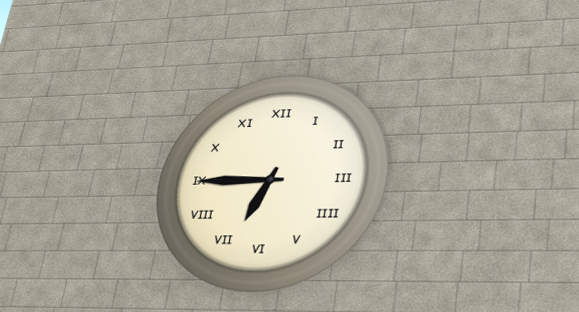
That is 6.45
